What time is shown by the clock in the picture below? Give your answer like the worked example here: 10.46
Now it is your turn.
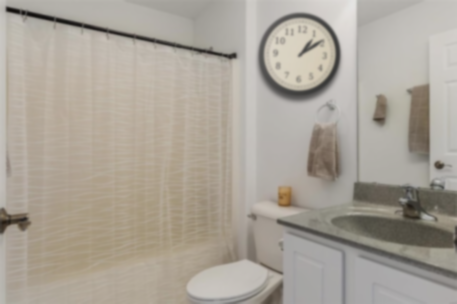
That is 1.09
